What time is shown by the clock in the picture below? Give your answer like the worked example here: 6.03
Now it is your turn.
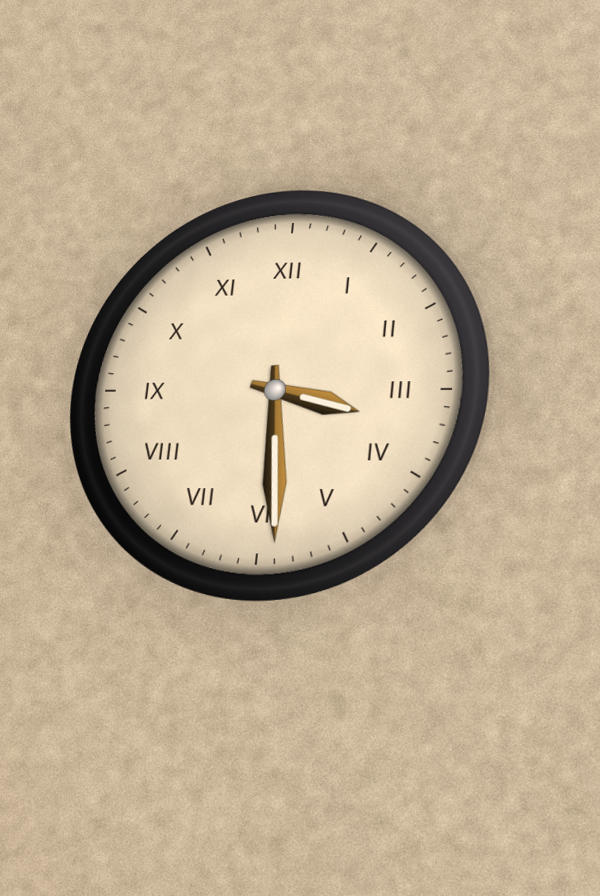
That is 3.29
